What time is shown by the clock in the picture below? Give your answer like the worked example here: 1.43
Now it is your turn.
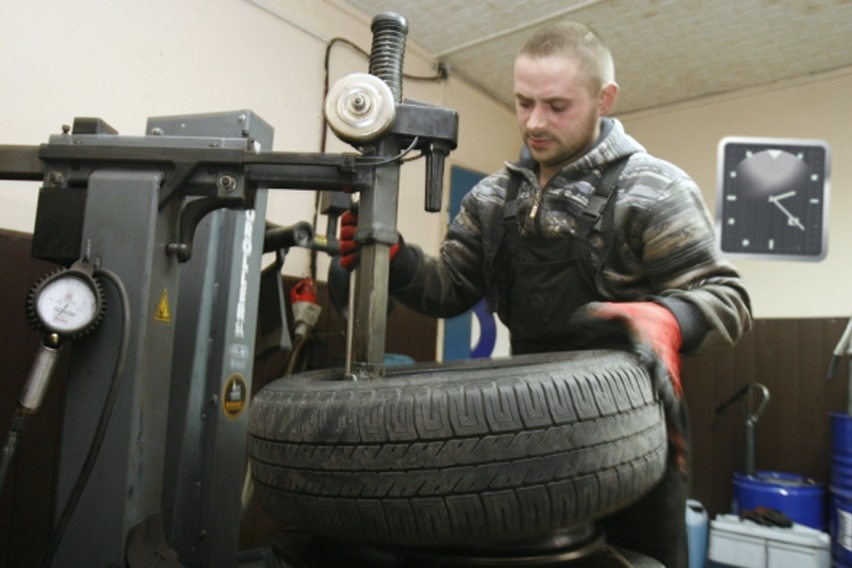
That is 2.22
